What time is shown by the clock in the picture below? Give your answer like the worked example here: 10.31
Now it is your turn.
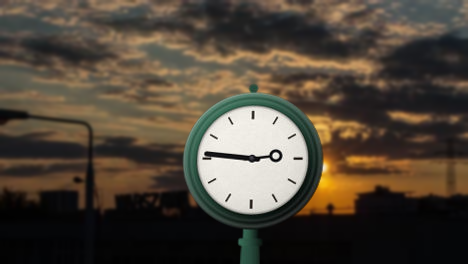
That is 2.46
